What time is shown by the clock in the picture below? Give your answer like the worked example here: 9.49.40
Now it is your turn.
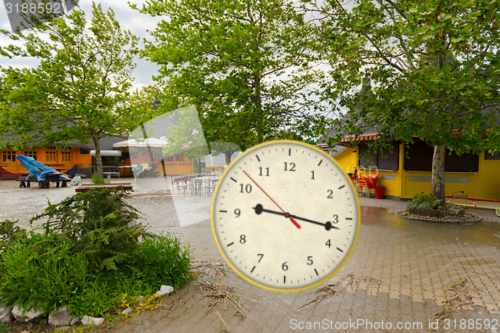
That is 9.16.52
